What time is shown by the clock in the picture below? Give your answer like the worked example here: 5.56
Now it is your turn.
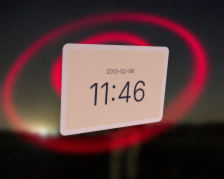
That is 11.46
